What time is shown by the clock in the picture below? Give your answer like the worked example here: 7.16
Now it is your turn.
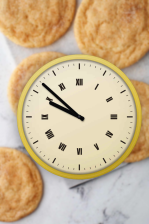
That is 9.52
